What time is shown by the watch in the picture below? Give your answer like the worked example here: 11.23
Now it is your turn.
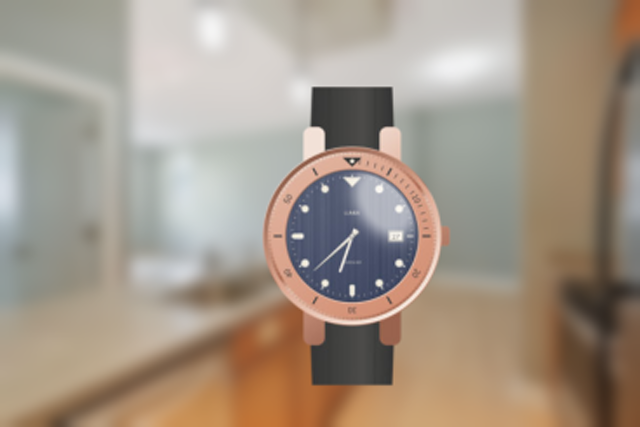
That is 6.38
